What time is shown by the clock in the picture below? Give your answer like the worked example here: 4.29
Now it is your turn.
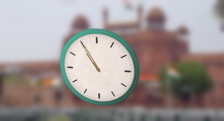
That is 10.55
